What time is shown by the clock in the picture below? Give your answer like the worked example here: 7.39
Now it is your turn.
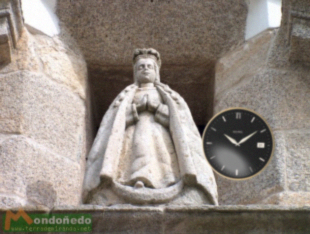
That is 10.09
